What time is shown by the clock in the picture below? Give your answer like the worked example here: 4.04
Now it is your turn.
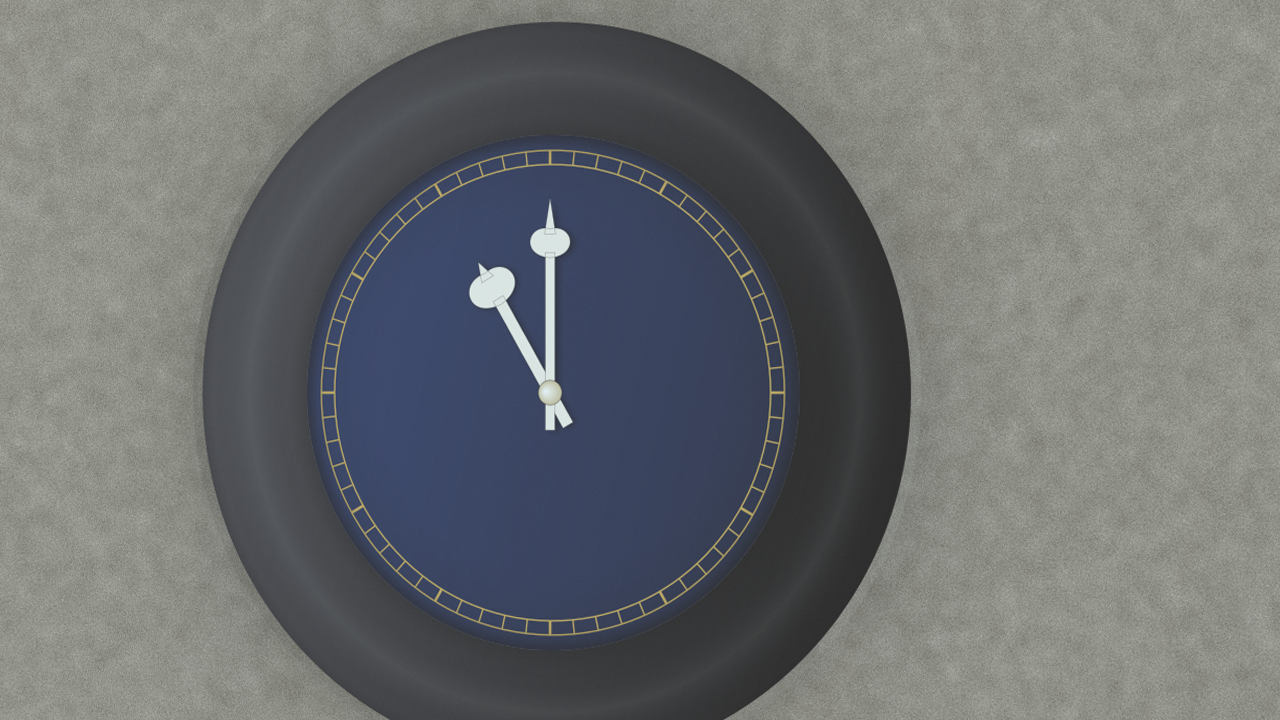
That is 11.00
